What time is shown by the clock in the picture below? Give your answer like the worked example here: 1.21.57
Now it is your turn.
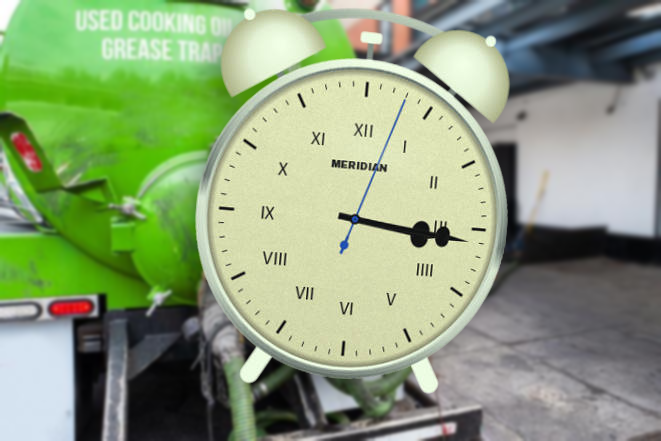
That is 3.16.03
